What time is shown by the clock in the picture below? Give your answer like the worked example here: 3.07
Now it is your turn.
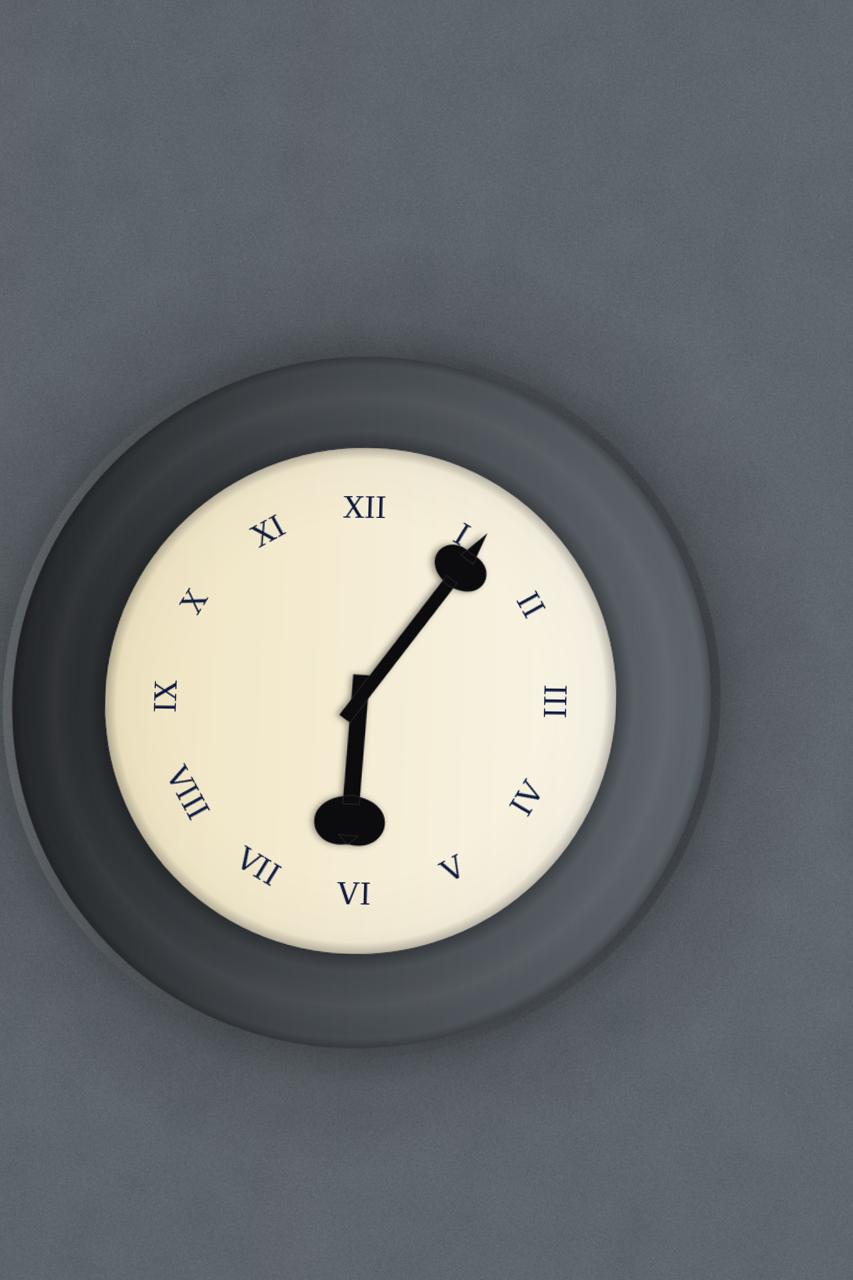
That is 6.06
